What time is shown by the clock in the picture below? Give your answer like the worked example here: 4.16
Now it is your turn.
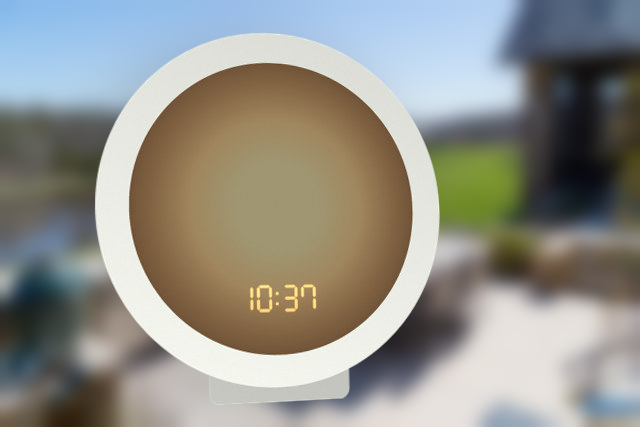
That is 10.37
